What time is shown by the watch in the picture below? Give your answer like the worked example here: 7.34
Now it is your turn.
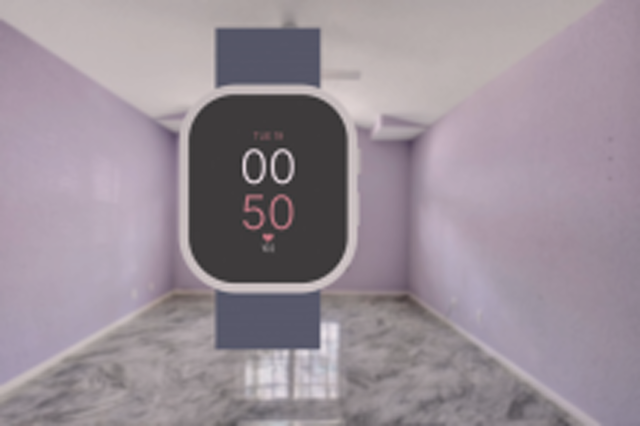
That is 0.50
